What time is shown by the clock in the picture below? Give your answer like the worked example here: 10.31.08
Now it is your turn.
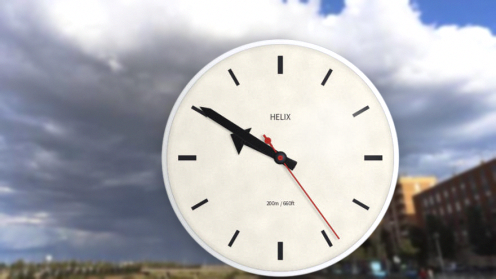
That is 9.50.24
